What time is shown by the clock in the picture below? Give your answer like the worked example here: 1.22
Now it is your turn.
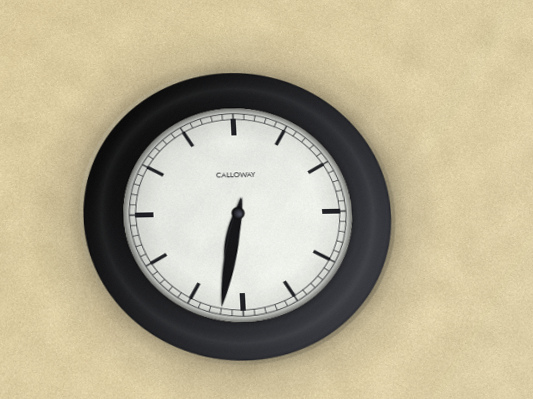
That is 6.32
